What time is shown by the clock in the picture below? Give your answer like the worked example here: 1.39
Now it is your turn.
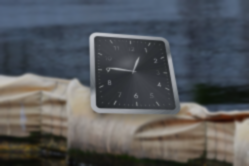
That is 12.46
